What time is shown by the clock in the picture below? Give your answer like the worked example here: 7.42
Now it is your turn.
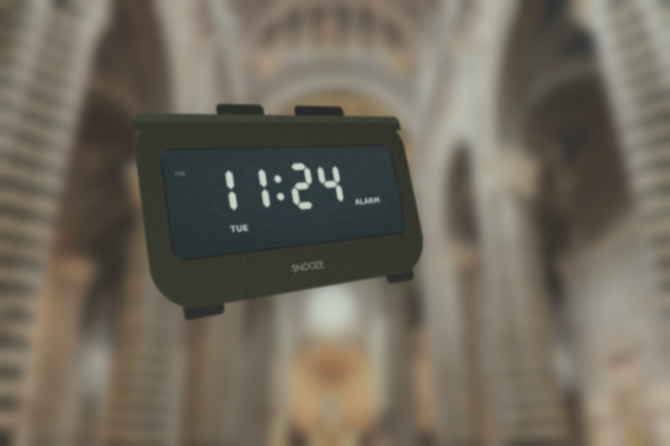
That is 11.24
